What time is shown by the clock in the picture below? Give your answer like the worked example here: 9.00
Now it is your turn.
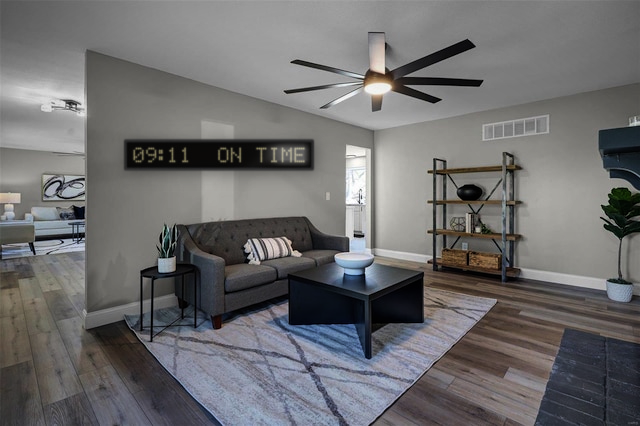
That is 9.11
